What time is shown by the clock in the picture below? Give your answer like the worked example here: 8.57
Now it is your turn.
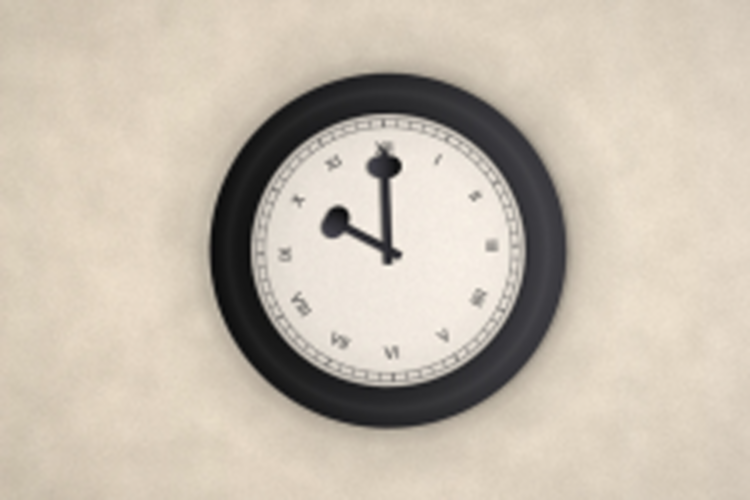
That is 10.00
